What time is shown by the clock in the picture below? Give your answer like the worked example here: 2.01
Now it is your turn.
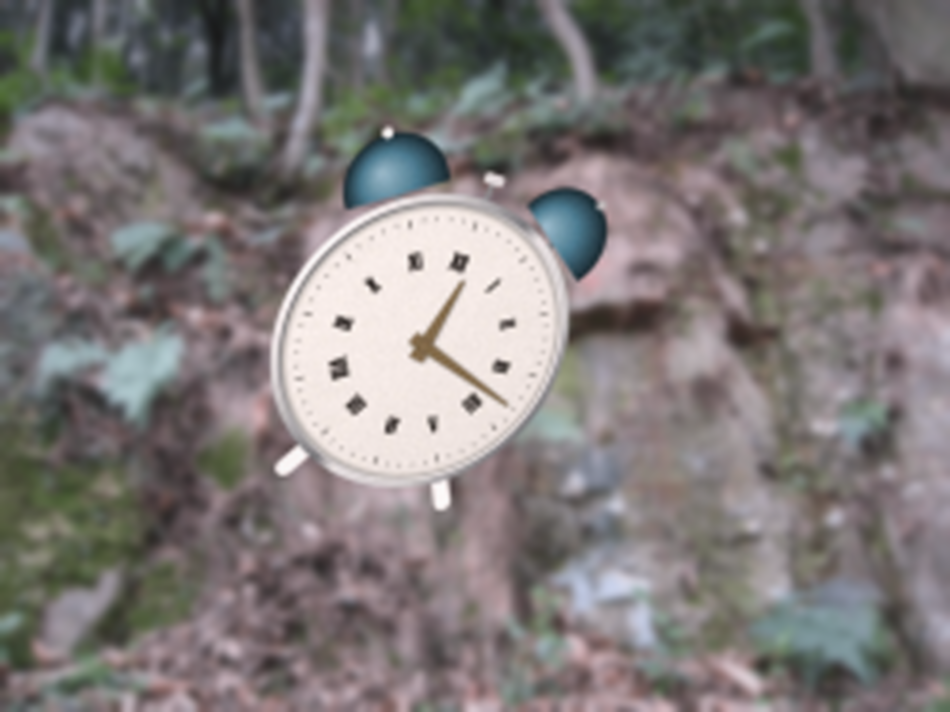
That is 12.18
